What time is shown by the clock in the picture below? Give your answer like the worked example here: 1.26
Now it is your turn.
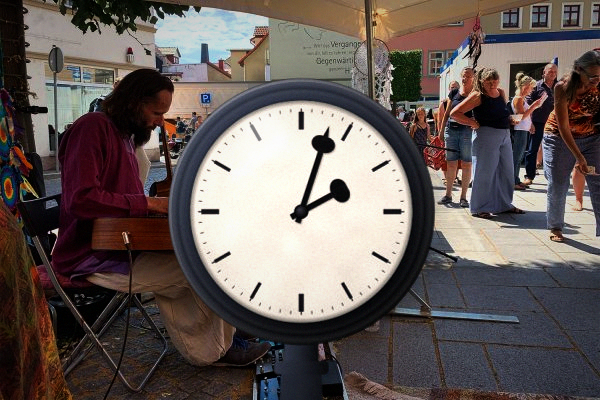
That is 2.03
